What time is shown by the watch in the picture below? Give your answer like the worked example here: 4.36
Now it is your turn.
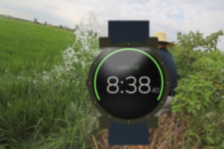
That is 8.38
